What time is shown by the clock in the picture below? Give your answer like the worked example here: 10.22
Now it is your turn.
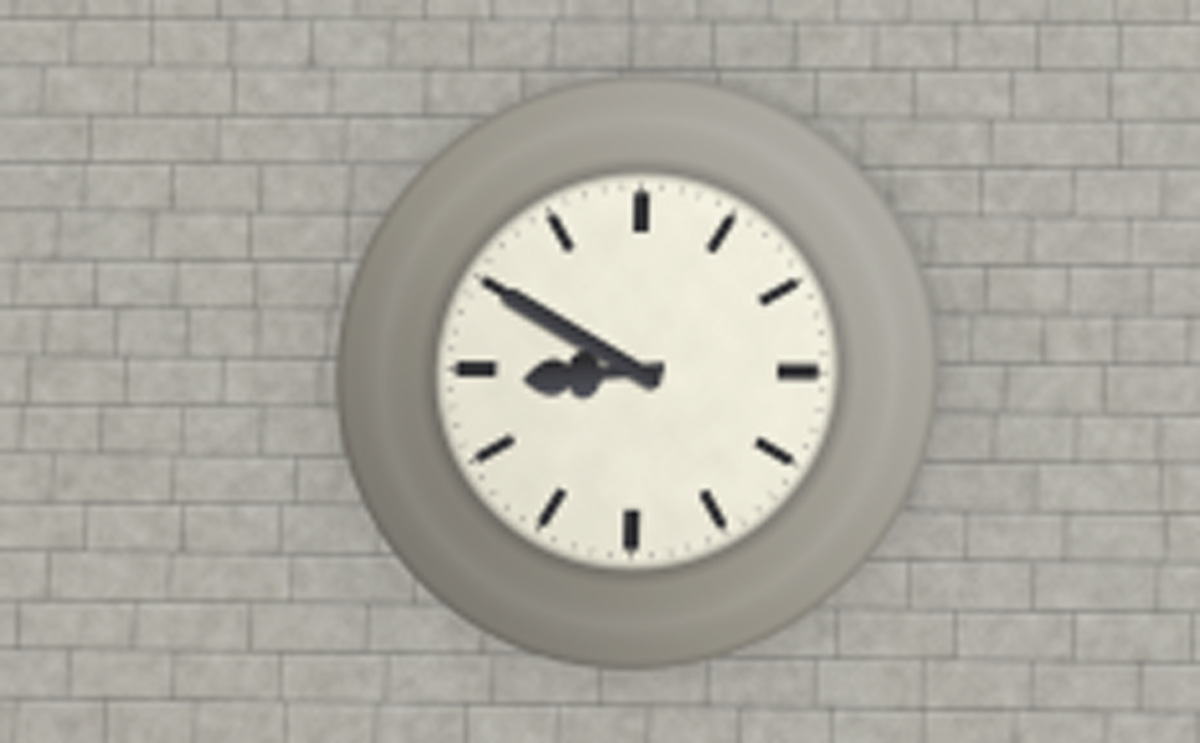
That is 8.50
